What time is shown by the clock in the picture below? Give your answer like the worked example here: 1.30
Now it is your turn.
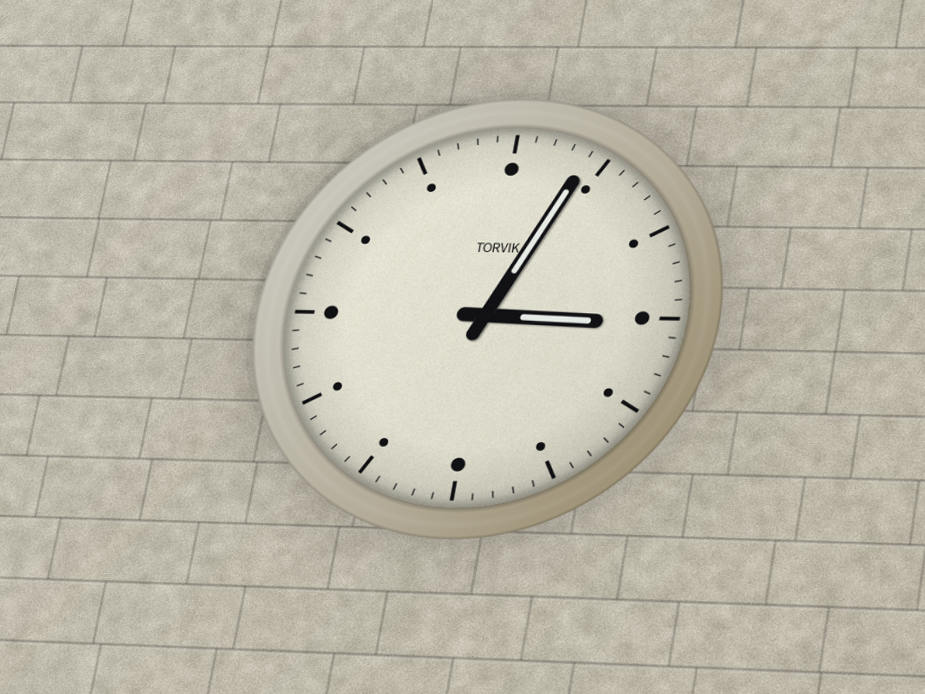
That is 3.04
